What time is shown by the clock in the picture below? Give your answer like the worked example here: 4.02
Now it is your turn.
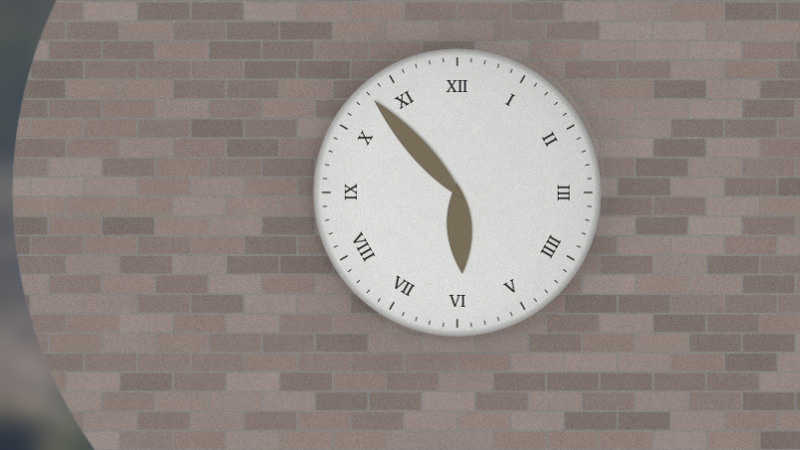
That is 5.53
